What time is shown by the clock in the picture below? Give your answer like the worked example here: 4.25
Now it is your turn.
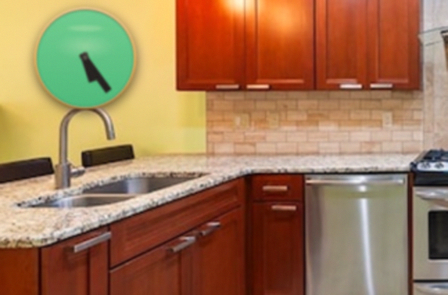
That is 5.24
